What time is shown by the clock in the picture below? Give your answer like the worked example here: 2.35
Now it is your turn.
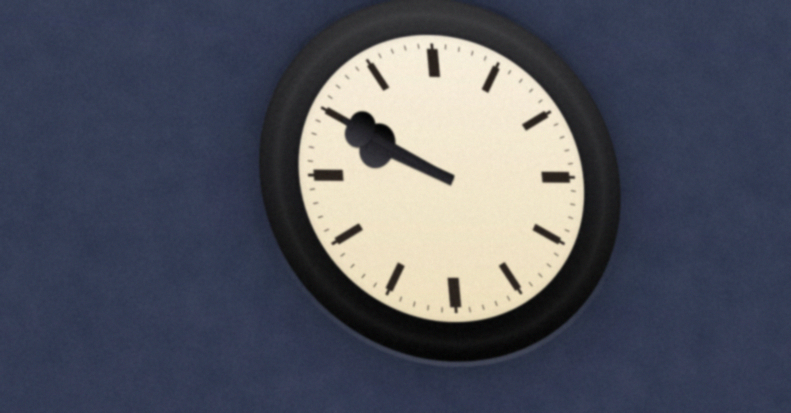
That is 9.50
